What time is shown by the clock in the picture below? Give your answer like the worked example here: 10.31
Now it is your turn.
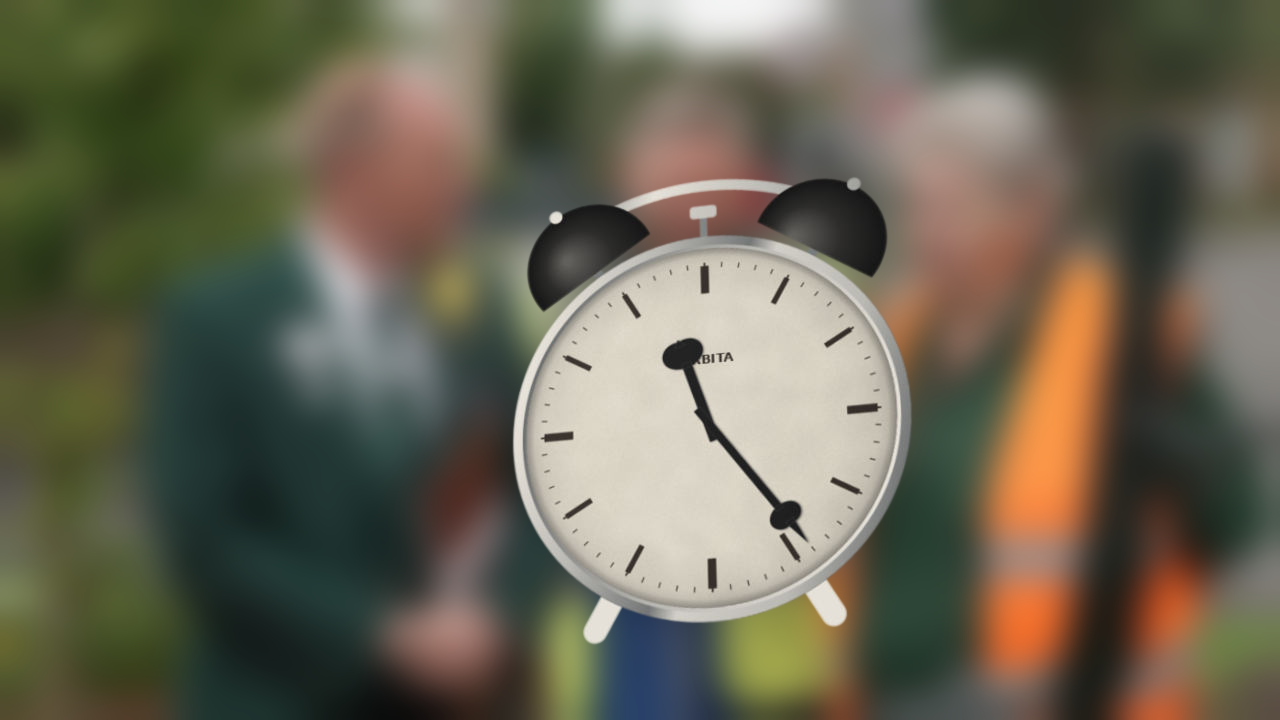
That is 11.24
